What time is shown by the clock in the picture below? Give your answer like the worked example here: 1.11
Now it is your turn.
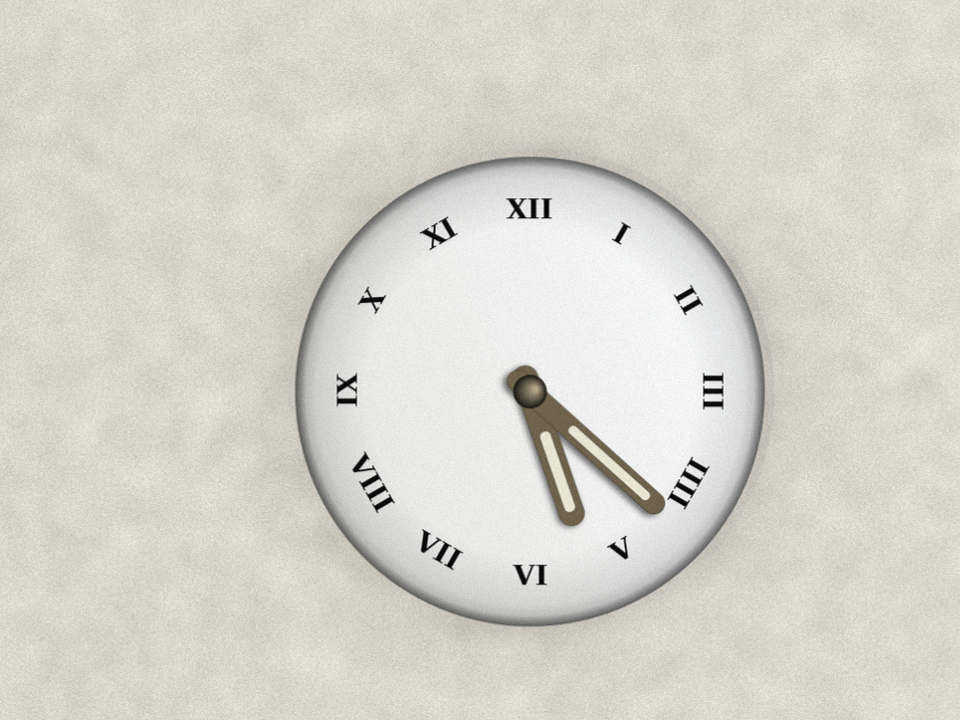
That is 5.22
